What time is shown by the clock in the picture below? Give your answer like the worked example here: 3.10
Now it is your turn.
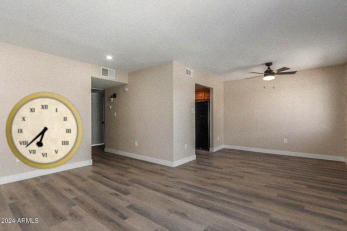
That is 6.38
